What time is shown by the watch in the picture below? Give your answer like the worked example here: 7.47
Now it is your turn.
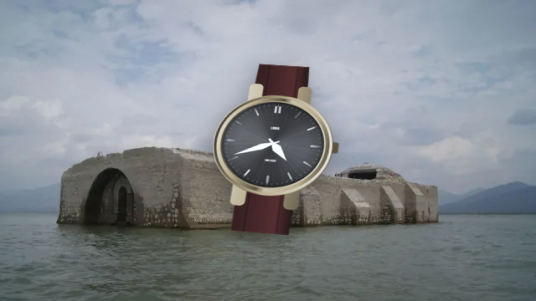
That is 4.41
